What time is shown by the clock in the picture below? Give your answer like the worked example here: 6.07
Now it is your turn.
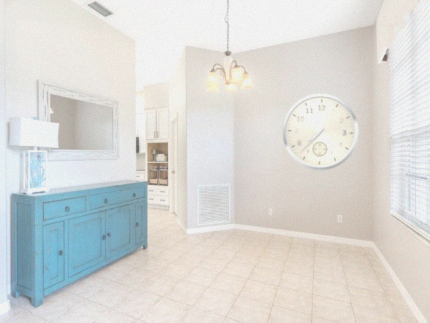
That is 7.37
